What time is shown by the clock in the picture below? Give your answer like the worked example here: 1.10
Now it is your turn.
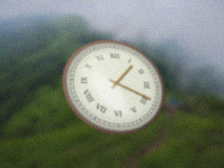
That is 1.19
